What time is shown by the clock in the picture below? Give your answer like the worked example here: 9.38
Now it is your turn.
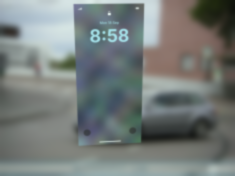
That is 8.58
